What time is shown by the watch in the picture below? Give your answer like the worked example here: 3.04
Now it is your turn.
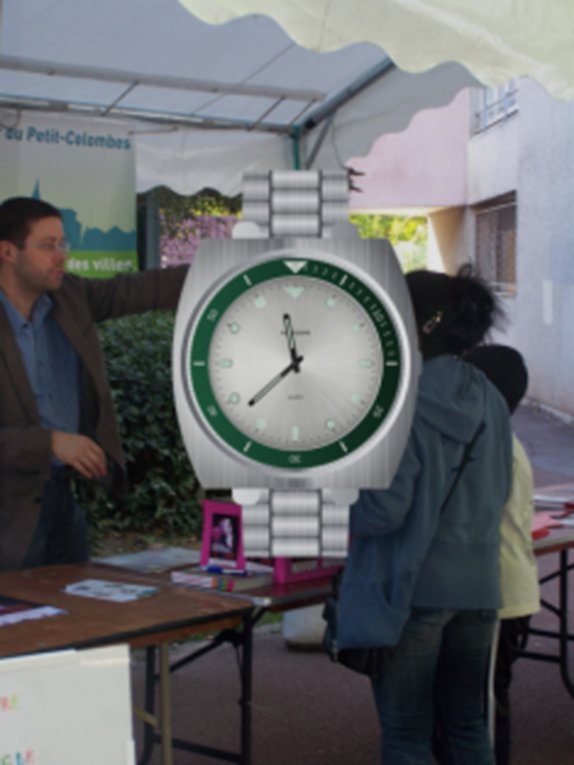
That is 11.38
